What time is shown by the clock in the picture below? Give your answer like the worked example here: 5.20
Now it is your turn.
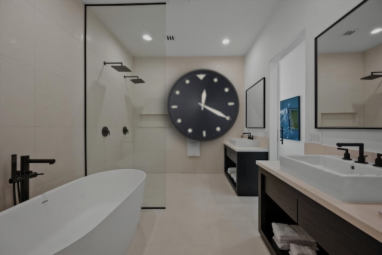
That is 12.20
